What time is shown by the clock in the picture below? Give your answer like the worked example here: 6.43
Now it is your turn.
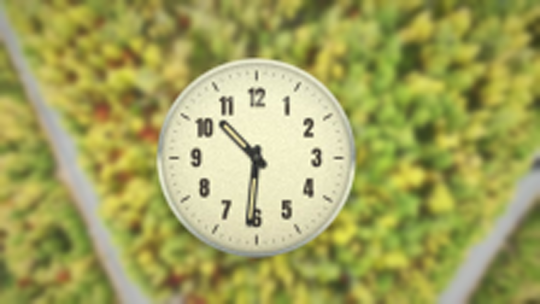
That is 10.31
